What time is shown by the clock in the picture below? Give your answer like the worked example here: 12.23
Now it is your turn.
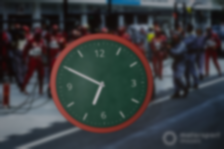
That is 6.50
